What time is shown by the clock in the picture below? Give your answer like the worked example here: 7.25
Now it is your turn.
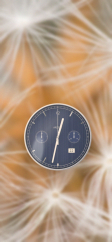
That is 12.32
